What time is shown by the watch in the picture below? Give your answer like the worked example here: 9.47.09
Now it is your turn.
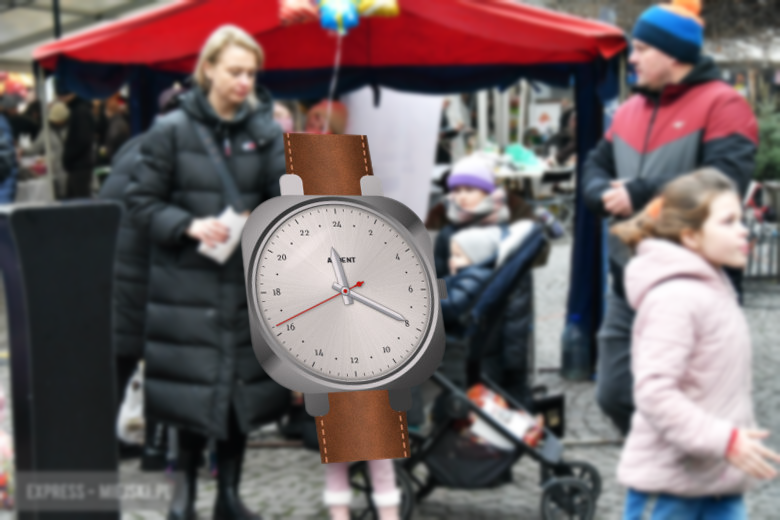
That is 23.19.41
